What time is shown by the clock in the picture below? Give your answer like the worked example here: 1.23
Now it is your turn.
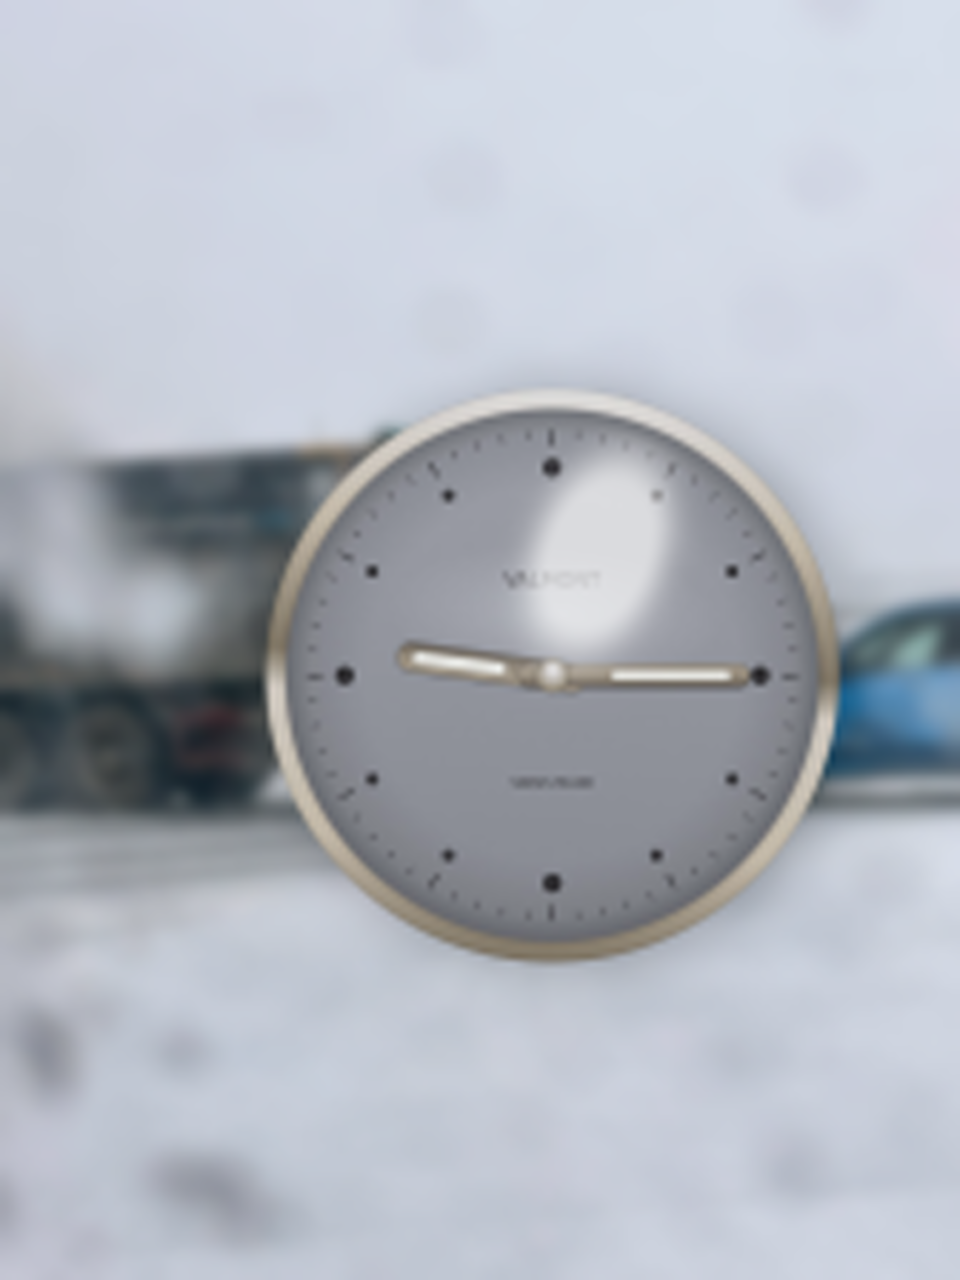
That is 9.15
